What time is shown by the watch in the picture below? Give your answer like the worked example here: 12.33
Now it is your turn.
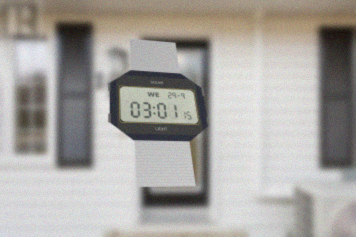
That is 3.01
